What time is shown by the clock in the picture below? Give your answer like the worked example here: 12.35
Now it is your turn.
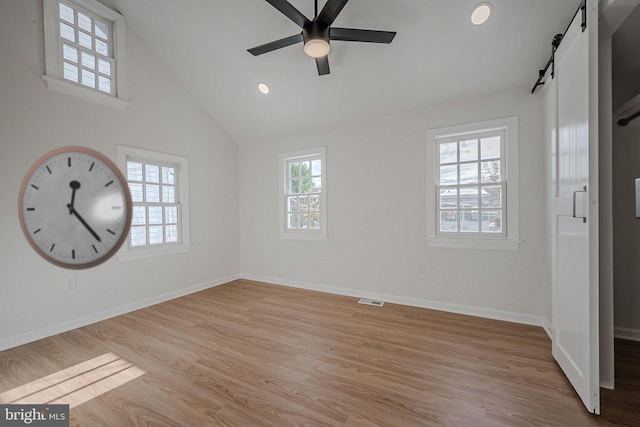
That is 12.23
